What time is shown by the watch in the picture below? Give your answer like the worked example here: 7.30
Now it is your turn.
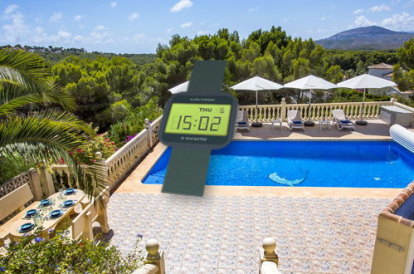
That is 15.02
